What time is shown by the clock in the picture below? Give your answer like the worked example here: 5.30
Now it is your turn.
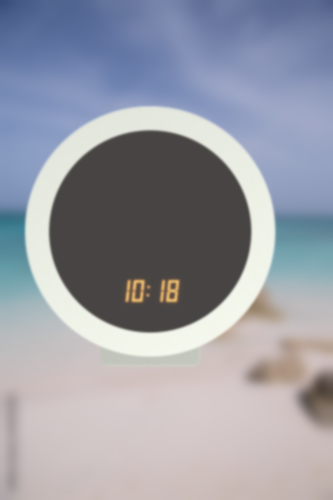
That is 10.18
